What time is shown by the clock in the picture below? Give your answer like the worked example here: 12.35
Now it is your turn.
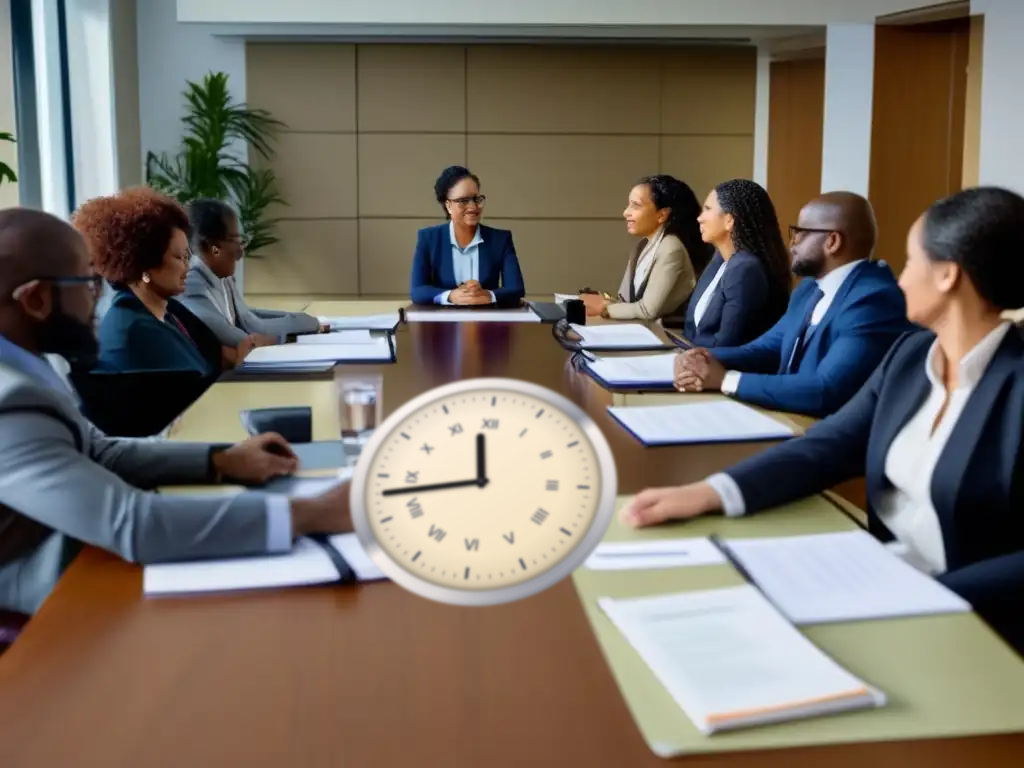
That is 11.43
